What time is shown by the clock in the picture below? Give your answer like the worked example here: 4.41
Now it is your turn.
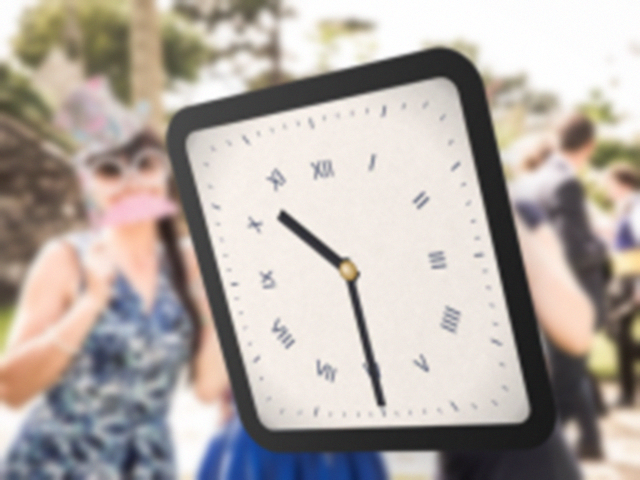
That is 10.30
